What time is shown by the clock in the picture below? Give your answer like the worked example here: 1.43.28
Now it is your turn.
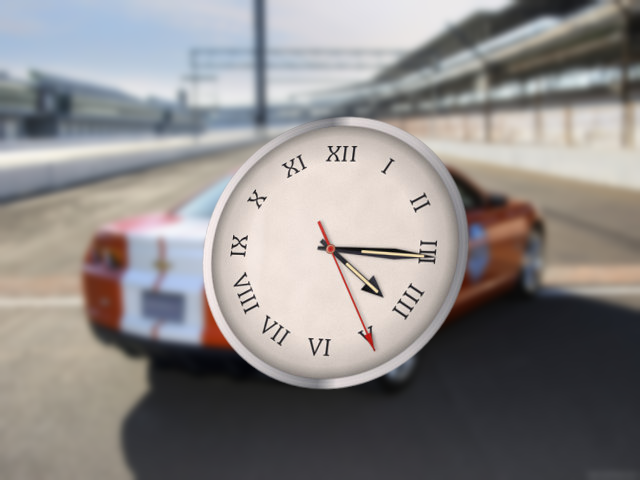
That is 4.15.25
